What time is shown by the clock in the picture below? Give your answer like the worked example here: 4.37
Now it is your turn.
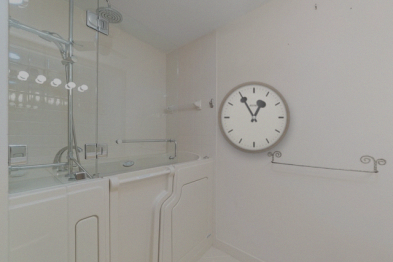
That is 12.55
